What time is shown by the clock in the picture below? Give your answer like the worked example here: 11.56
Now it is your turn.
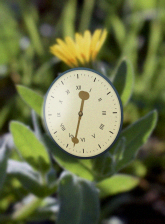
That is 12.33
